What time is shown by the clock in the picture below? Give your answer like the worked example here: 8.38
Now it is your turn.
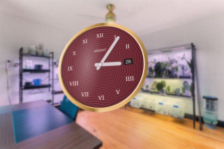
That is 3.06
